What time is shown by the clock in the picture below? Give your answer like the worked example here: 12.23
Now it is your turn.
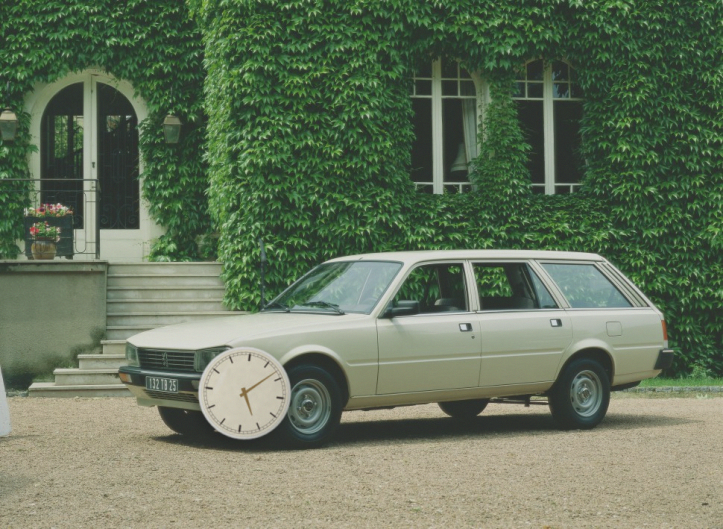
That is 5.08
